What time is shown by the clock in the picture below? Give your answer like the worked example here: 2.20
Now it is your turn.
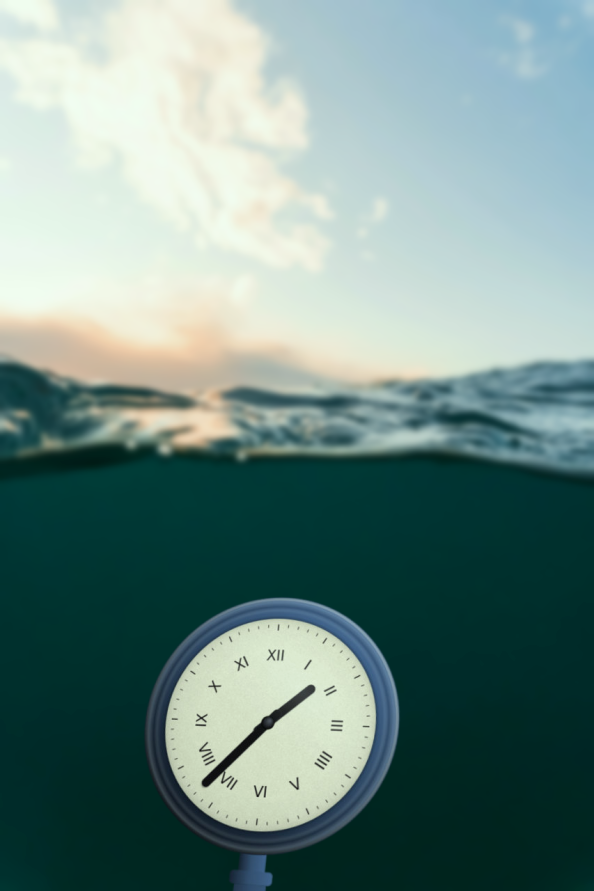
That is 1.37
